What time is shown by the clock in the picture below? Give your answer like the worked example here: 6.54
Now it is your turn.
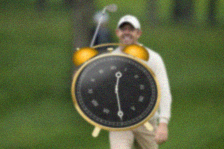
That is 12.30
